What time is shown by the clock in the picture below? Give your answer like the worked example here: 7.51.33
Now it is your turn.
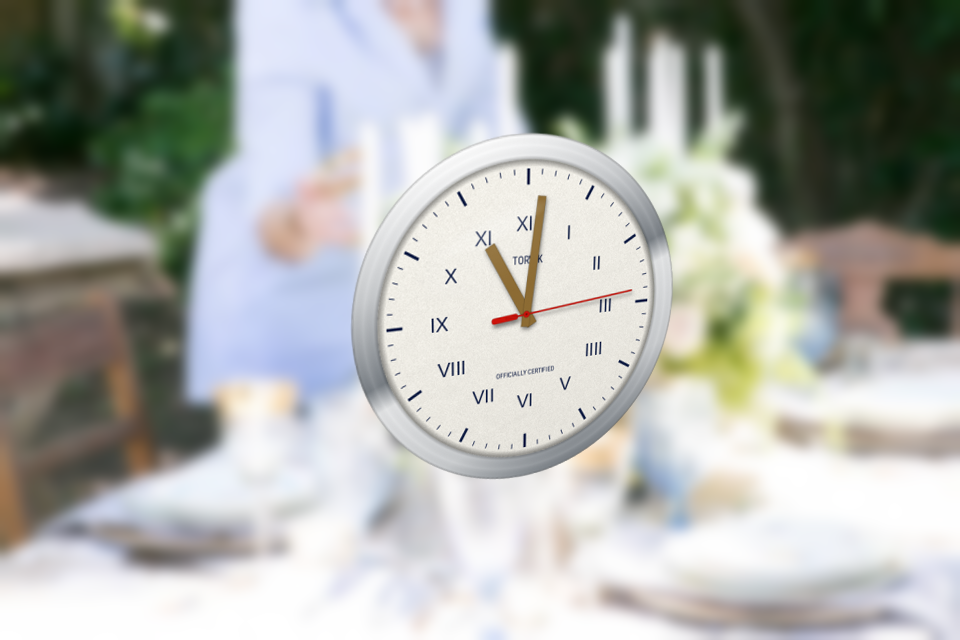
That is 11.01.14
